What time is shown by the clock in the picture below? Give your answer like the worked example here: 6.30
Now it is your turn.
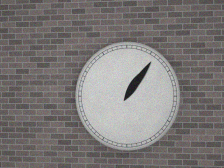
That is 1.06
